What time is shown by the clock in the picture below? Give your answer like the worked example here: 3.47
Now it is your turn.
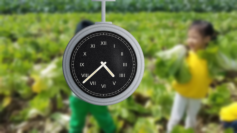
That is 4.38
